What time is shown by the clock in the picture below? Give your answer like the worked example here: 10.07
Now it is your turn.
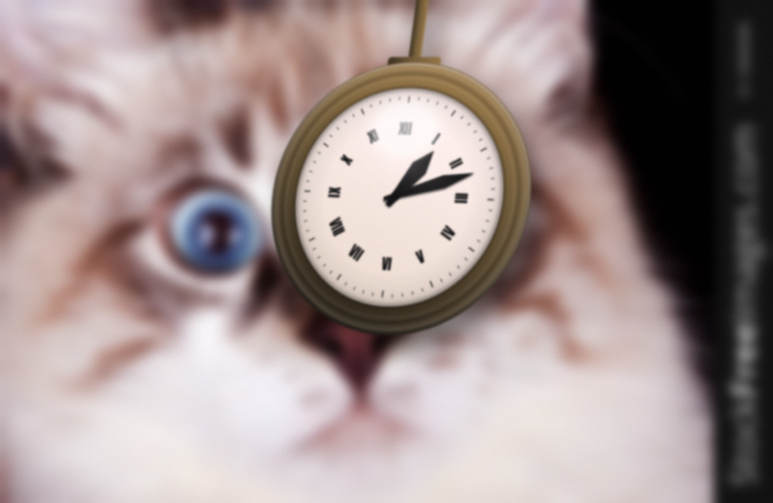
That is 1.12
